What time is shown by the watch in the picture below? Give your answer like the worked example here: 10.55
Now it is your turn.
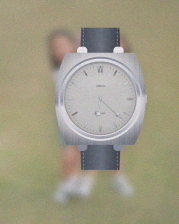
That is 6.22
